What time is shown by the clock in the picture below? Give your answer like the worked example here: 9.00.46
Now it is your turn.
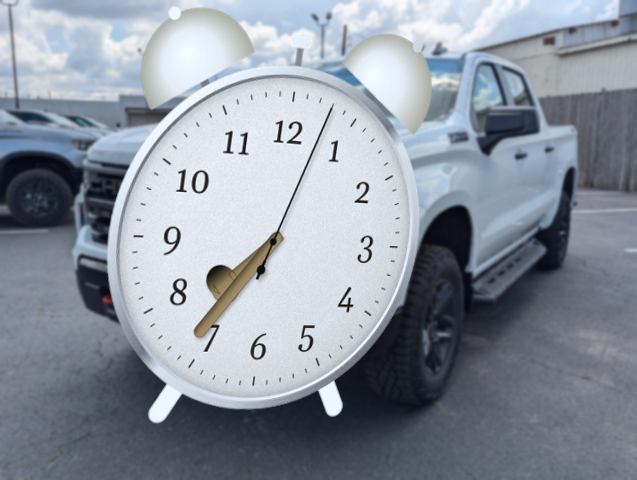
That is 7.36.03
